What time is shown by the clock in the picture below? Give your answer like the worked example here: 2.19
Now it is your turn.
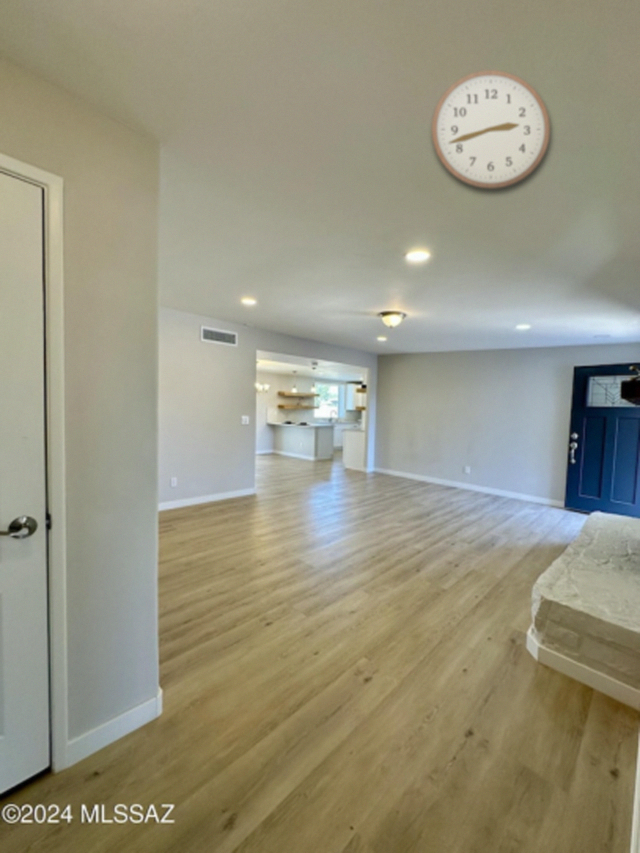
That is 2.42
